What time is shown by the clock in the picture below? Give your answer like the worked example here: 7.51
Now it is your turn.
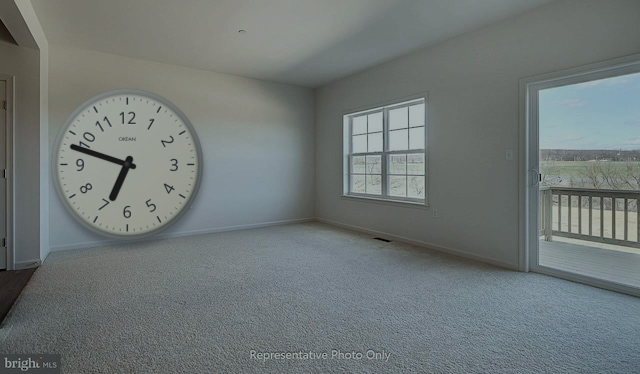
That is 6.48
